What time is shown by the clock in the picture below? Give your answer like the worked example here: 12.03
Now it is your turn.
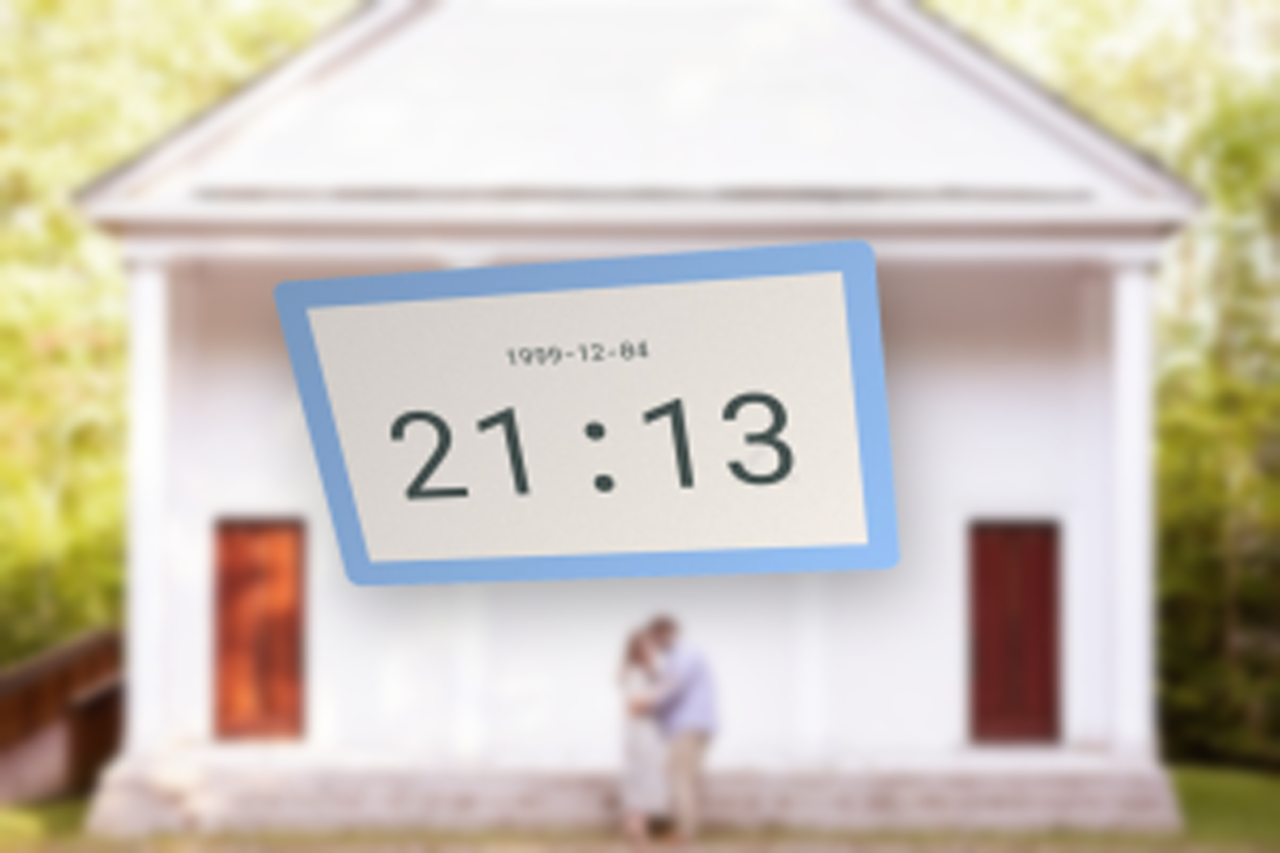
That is 21.13
